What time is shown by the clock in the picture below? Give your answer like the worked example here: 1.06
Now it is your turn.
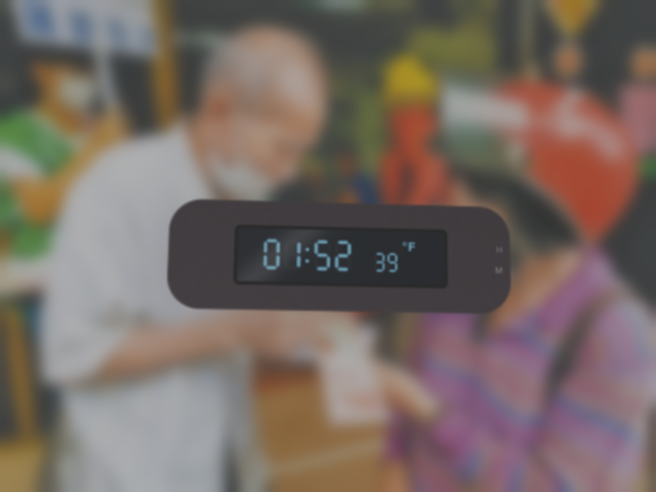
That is 1.52
